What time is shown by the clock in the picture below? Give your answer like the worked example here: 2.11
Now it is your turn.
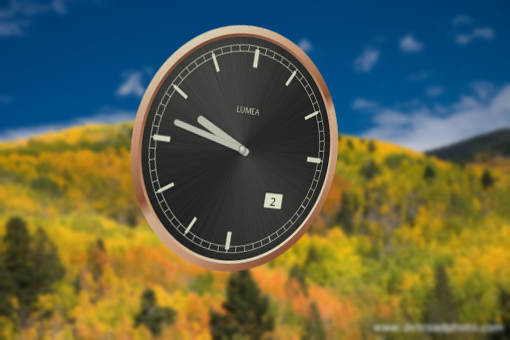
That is 9.47
